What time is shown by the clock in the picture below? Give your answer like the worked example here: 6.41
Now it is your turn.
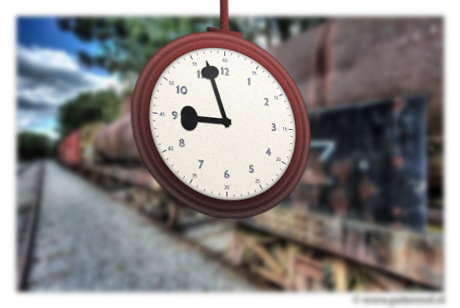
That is 8.57
